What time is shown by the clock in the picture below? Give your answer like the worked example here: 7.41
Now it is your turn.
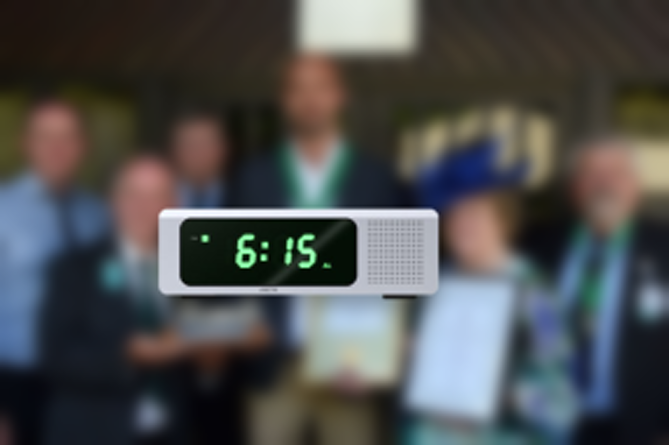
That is 6.15
